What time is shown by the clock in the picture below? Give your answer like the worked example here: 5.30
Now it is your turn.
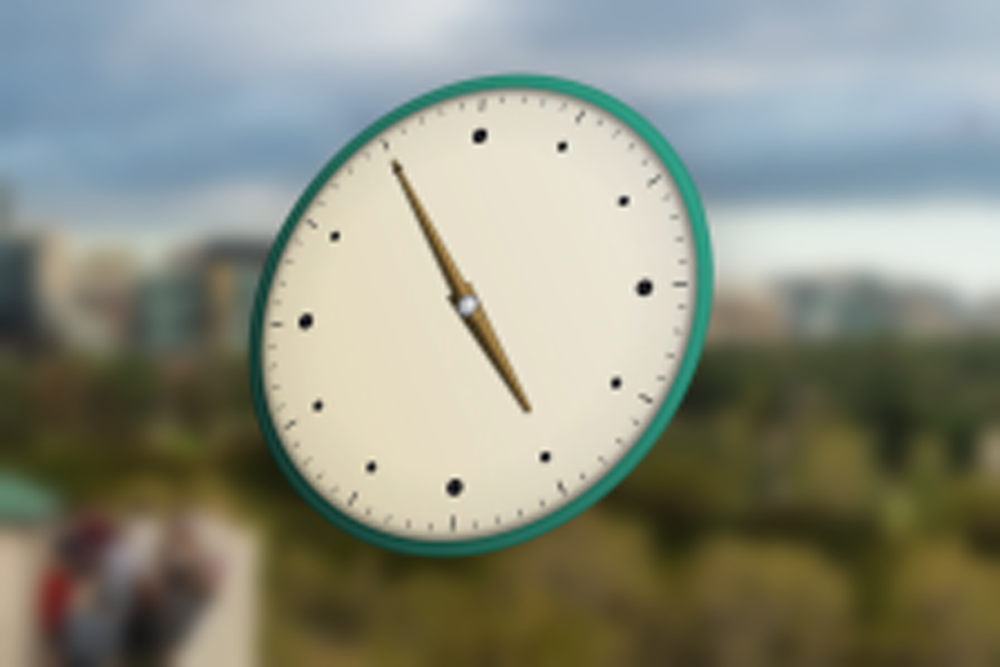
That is 4.55
